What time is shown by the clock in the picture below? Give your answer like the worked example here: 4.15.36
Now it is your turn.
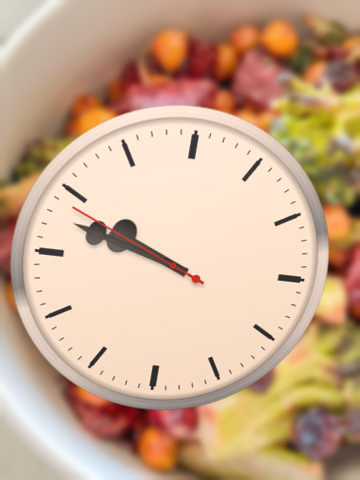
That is 9.47.49
